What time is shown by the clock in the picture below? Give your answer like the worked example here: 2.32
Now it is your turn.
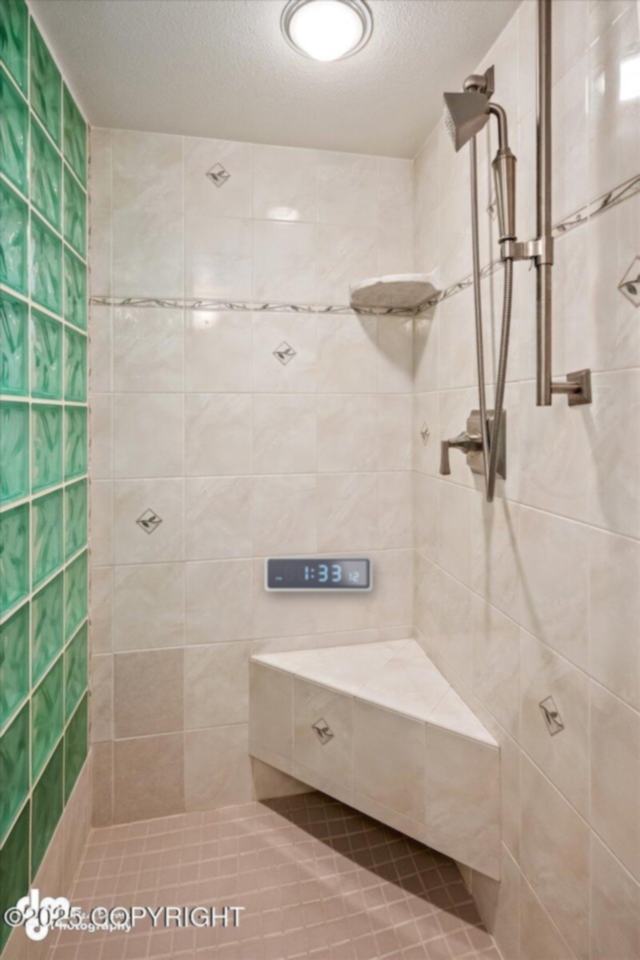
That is 1.33
